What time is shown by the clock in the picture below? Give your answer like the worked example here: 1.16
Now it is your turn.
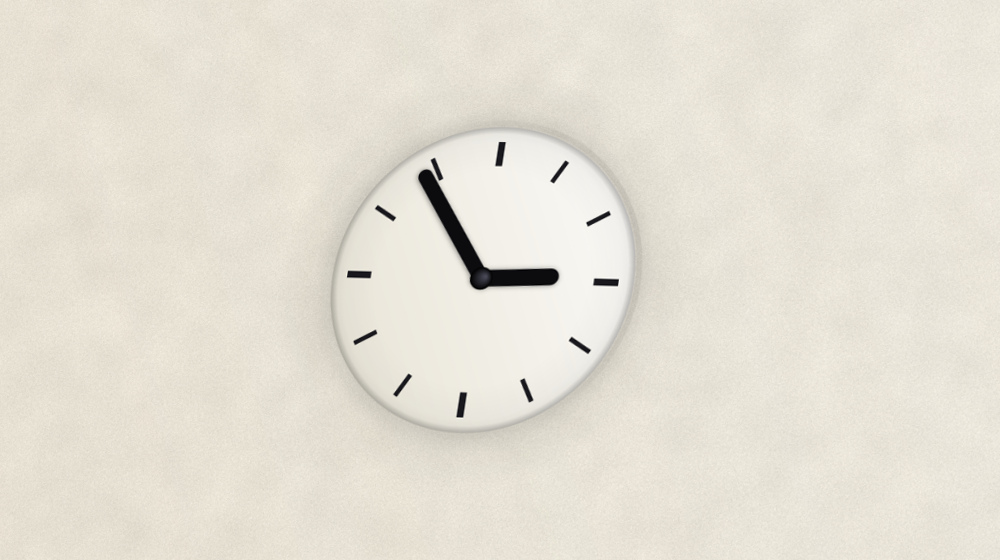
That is 2.54
